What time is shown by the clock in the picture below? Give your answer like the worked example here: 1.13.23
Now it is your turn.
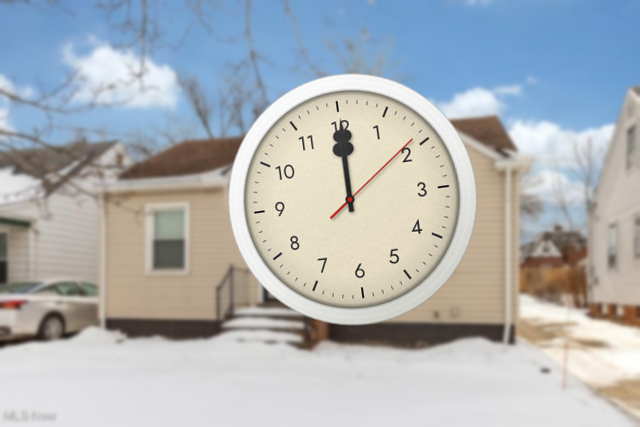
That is 12.00.09
